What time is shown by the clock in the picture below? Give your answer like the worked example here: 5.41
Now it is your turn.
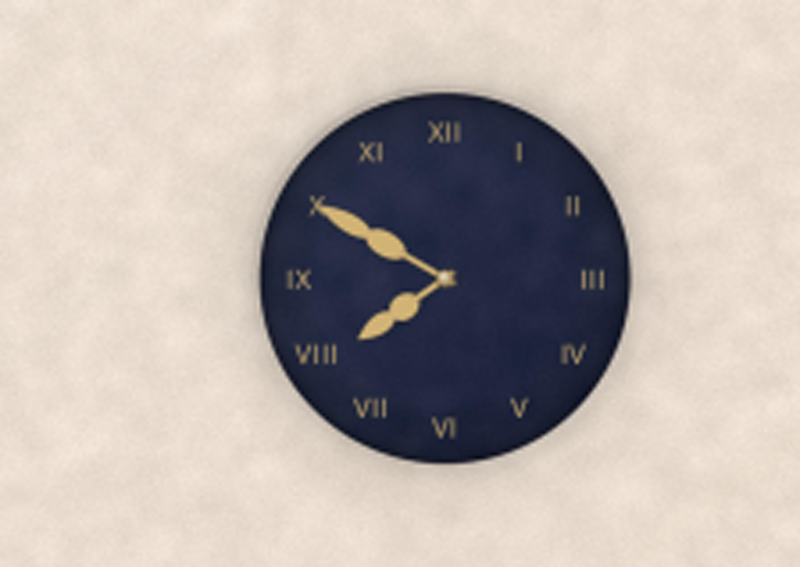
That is 7.50
